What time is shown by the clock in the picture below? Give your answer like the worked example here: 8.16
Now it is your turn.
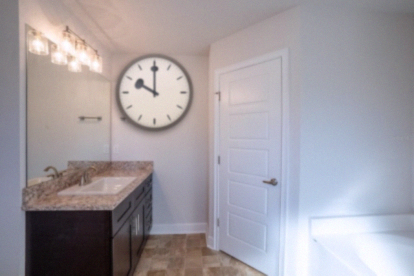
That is 10.00
